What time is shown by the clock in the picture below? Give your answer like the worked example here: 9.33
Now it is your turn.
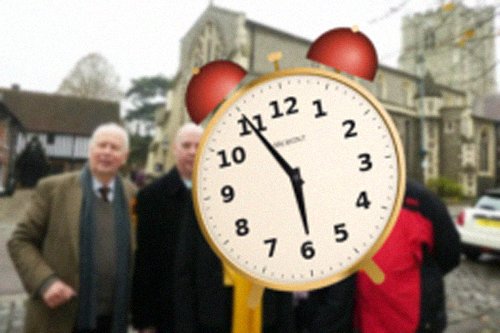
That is 5.55
